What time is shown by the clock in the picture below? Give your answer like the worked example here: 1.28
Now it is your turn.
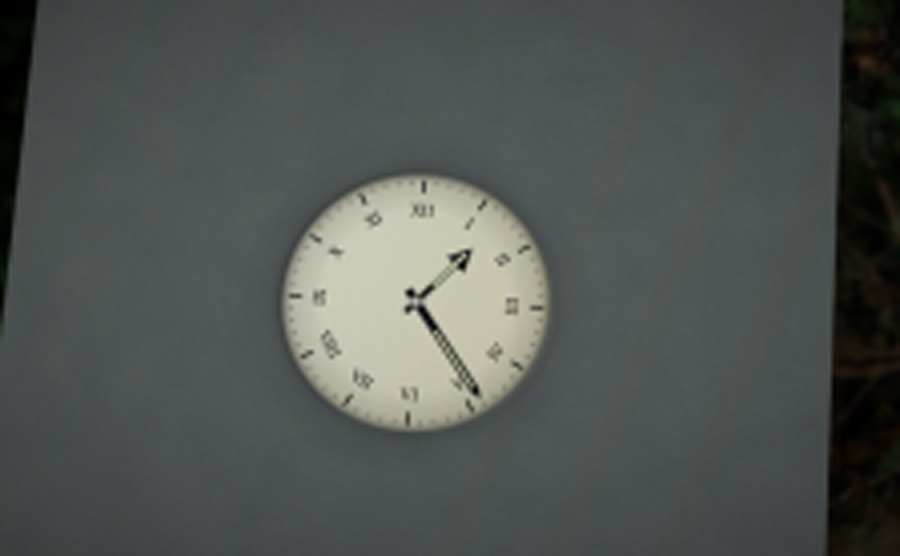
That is 1.24
